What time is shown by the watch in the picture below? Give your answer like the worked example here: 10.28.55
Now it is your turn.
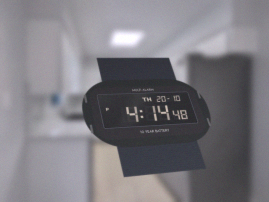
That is 4.14.48
